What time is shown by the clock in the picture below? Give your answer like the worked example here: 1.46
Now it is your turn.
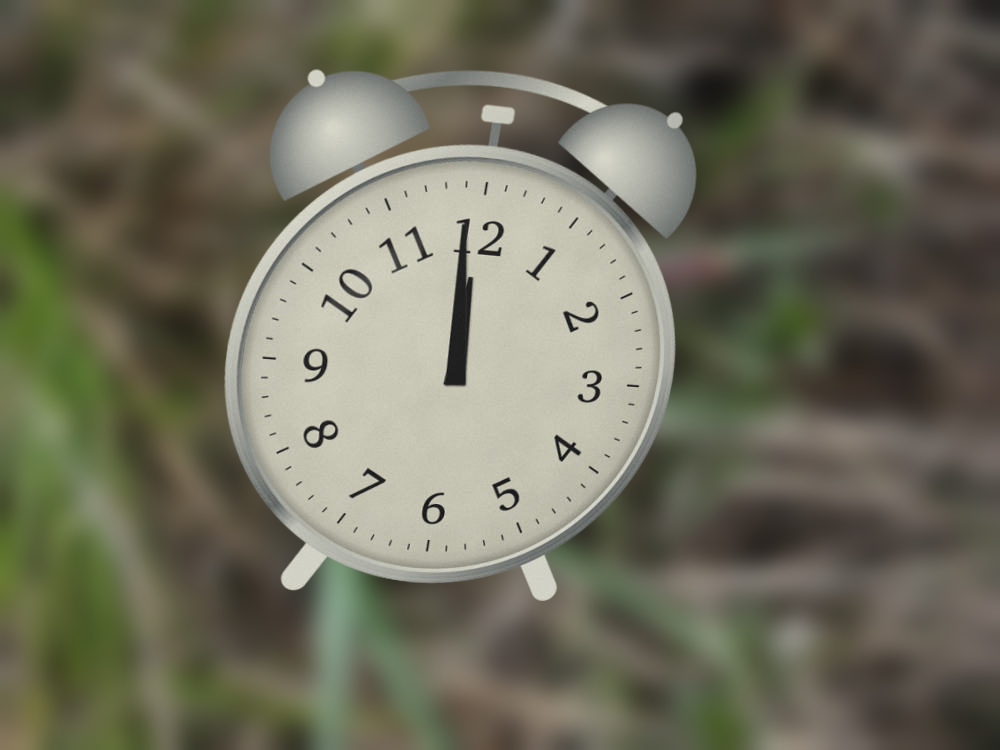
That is 11.59
